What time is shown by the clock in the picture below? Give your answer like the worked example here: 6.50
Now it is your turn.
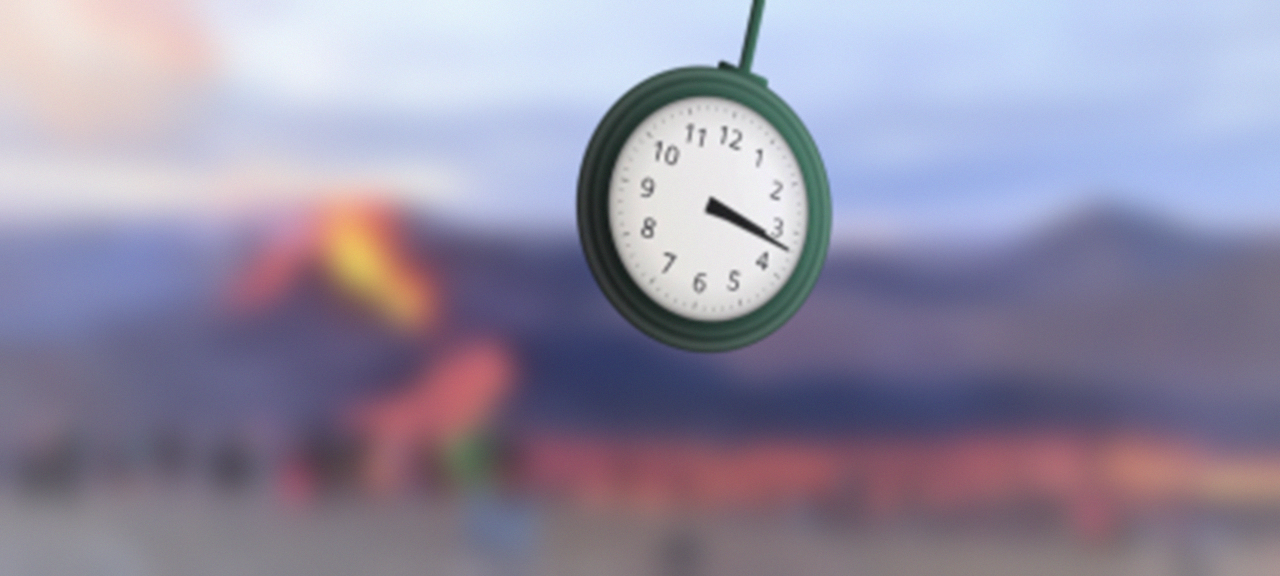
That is 3.17
